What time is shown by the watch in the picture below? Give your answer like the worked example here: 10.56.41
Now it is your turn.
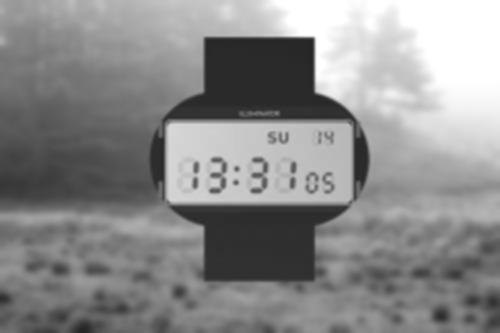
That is 13.31.05
